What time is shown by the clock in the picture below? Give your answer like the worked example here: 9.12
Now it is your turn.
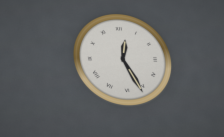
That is 12.26
